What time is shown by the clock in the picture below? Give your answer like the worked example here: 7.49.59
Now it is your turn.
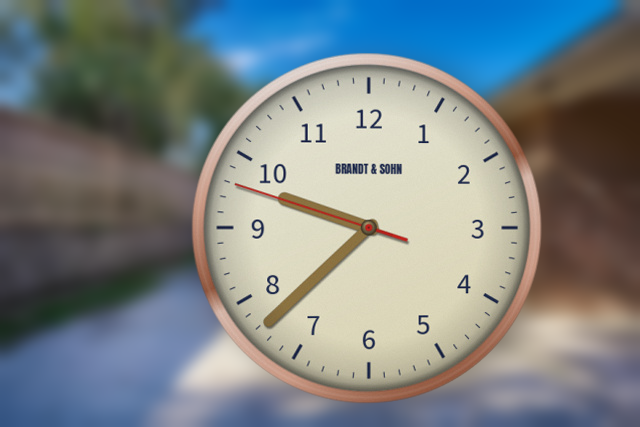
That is 9.37.48
